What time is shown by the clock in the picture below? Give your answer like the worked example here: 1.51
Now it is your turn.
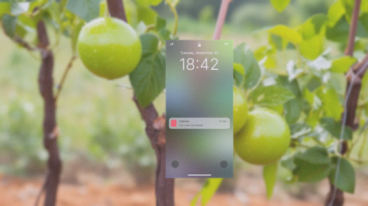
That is 18.42
